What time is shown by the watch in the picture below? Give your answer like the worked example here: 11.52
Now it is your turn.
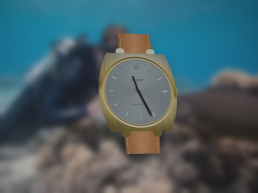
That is 11.26
